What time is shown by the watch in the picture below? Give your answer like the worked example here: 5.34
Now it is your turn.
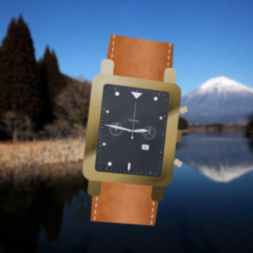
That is 2.46
